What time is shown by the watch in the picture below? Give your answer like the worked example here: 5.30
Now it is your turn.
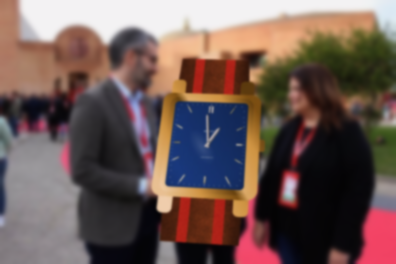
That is 12.59
